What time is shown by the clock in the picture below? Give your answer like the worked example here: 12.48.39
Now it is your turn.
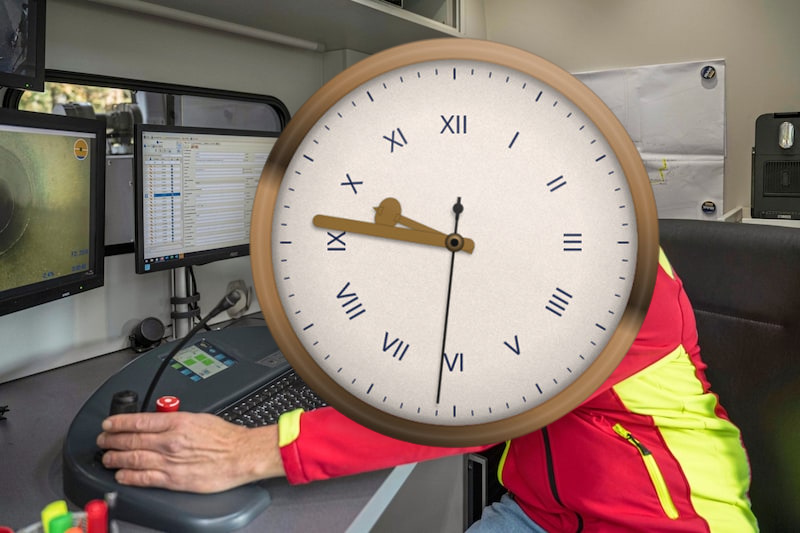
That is 9.46.31
